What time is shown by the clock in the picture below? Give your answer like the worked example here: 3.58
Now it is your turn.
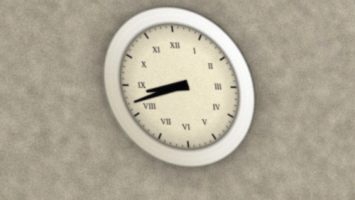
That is 8.42
